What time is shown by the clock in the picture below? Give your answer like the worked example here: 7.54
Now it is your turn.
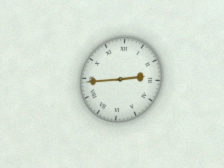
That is 2.44
